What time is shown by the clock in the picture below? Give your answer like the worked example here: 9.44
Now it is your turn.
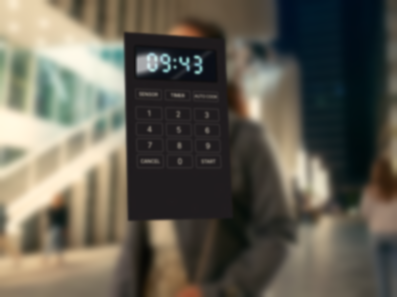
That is 9.43
